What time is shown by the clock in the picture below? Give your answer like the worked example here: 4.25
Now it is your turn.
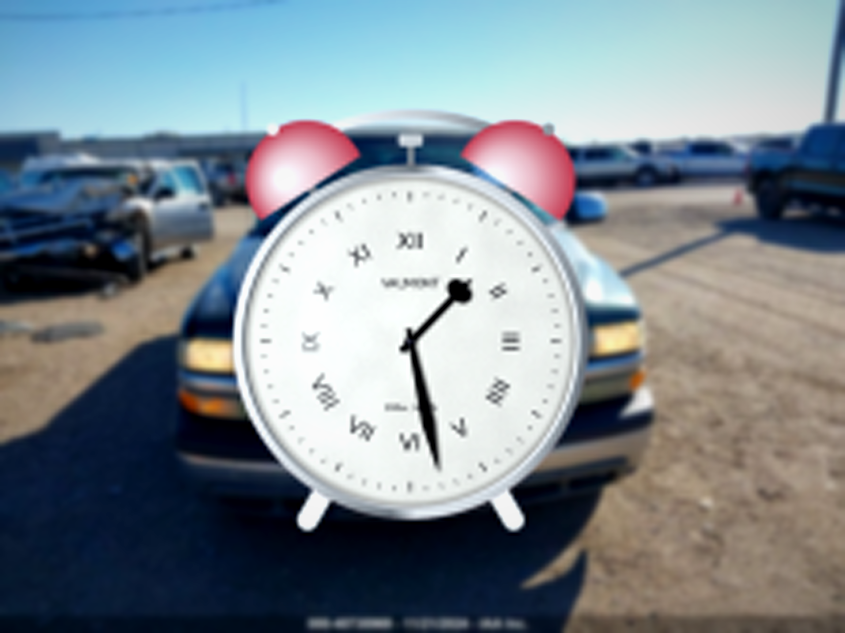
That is 1.28
